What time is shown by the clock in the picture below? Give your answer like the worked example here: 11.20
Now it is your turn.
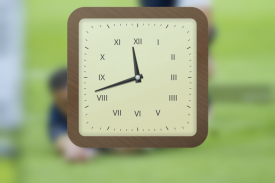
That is 11.42
